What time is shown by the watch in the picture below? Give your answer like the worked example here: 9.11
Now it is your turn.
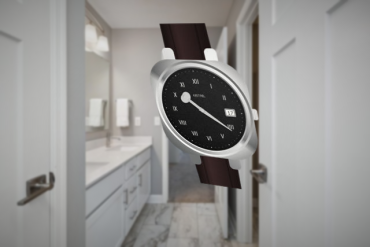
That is 10.21
